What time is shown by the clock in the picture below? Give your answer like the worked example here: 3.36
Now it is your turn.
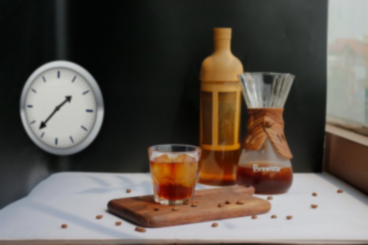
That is 1.37
